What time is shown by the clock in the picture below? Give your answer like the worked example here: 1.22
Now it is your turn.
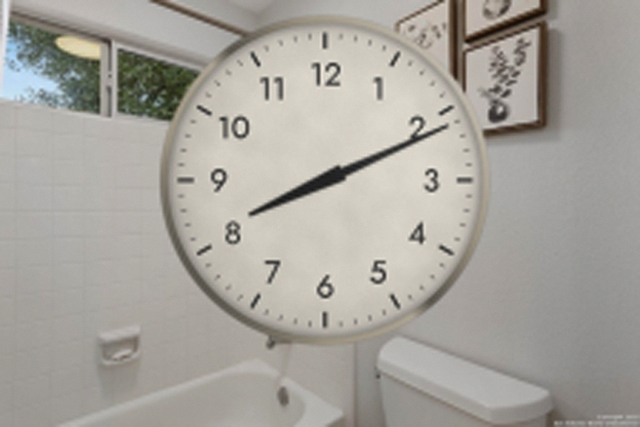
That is 8.11
